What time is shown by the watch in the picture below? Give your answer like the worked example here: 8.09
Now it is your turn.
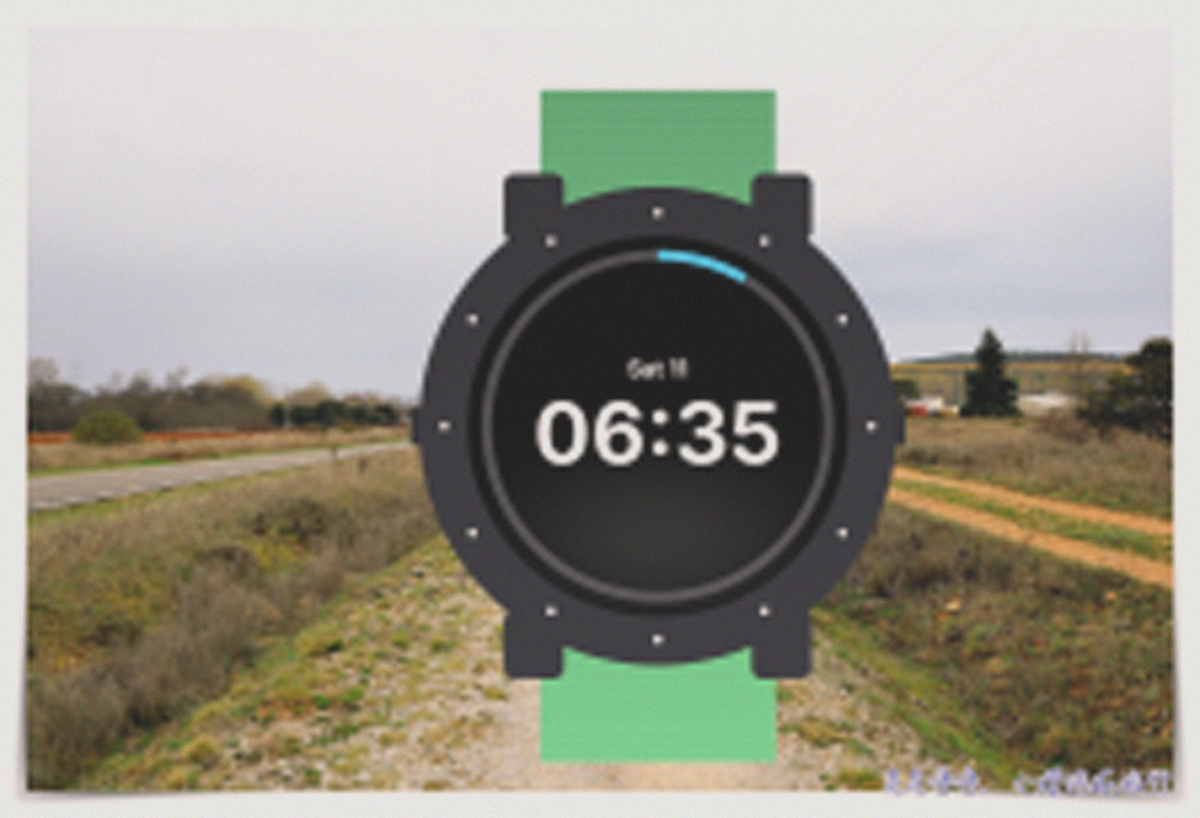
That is 6.35
